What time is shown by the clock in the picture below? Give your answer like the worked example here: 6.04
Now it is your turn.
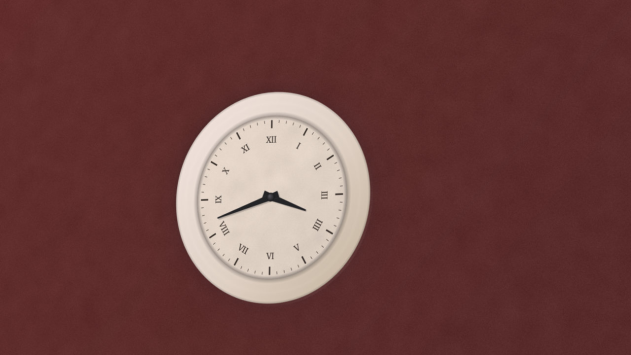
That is 3.42
